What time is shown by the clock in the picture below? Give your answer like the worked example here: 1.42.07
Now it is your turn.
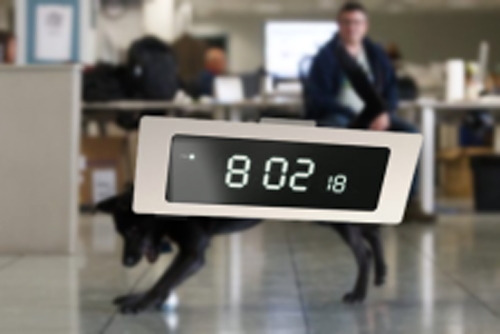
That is 8.02.18
